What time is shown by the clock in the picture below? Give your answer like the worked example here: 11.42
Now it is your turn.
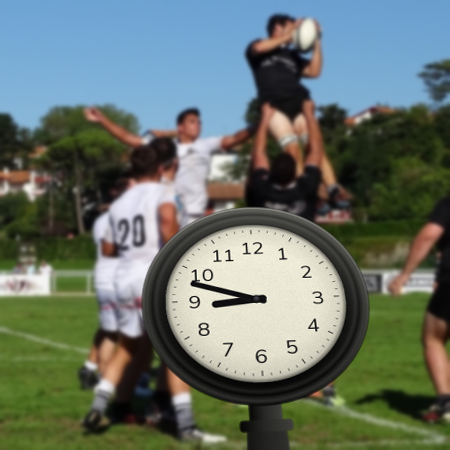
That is 8.48
